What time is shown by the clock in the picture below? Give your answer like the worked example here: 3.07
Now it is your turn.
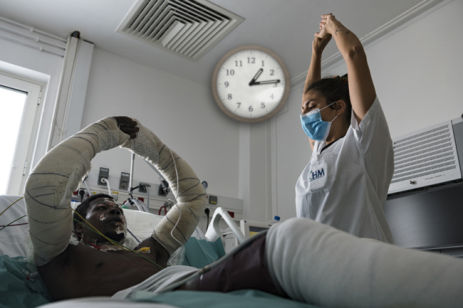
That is 1.14
